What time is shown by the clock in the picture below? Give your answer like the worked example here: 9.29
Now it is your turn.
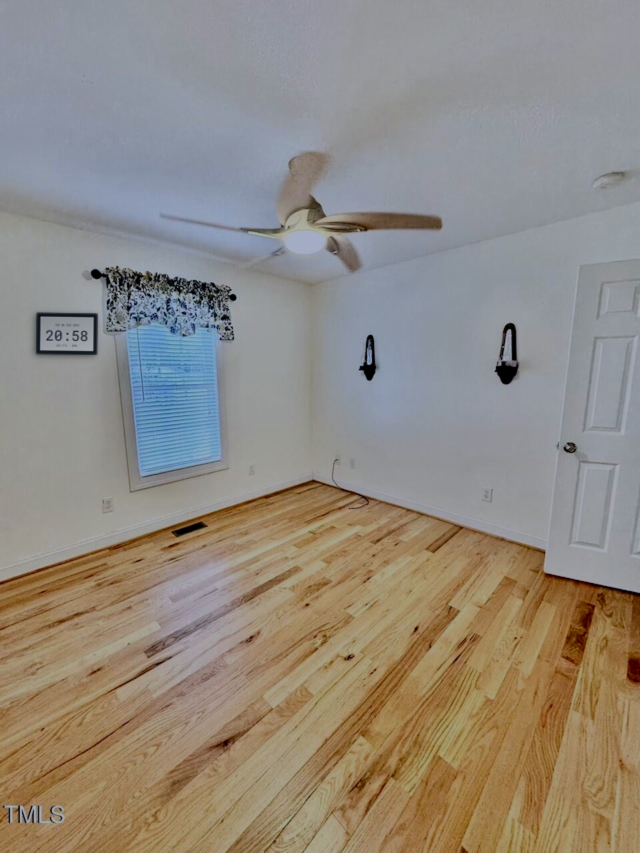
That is 20.58
